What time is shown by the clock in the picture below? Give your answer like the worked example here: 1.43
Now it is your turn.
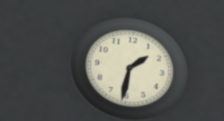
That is 1.31
